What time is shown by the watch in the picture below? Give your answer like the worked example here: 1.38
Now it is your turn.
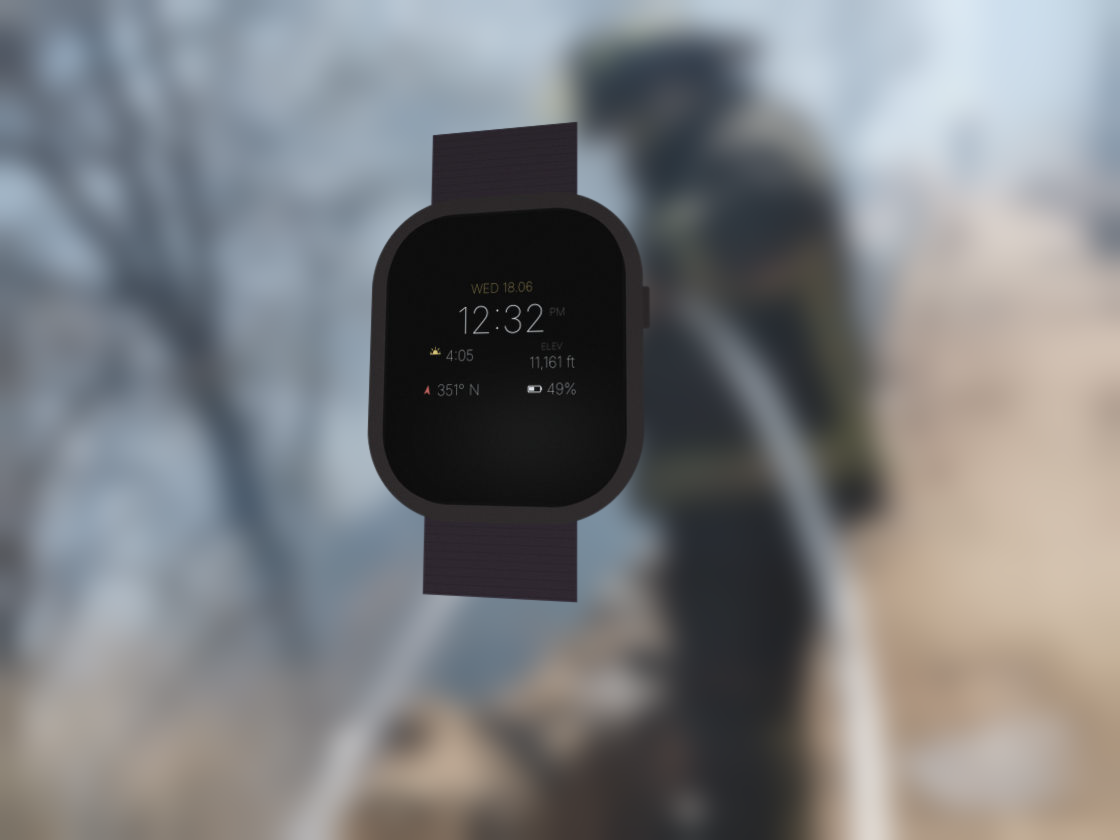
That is 12.32
